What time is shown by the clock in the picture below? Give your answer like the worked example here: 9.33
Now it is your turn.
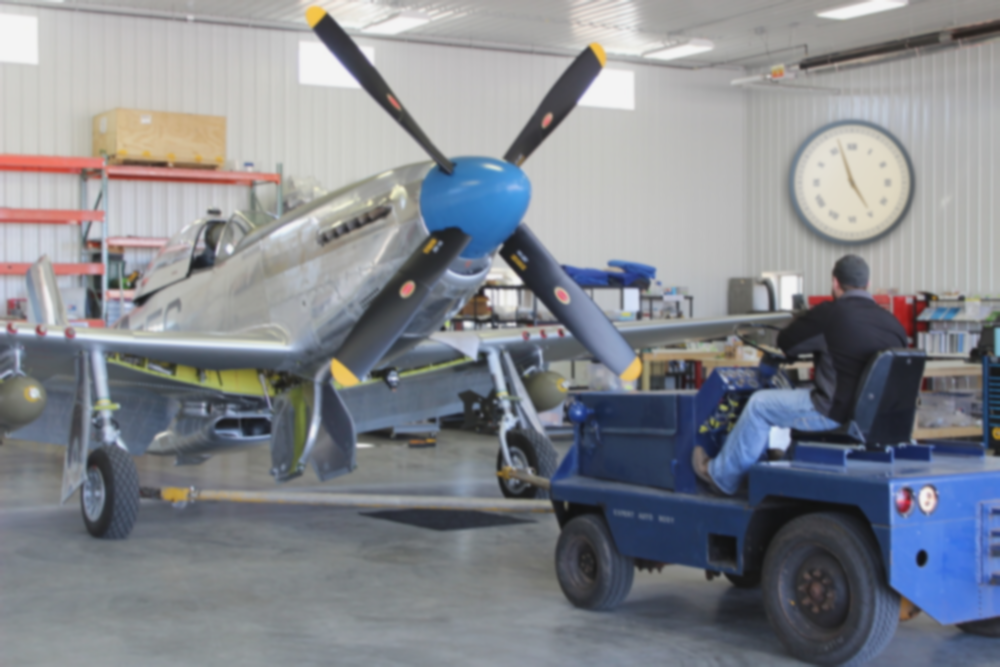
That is 4.57
